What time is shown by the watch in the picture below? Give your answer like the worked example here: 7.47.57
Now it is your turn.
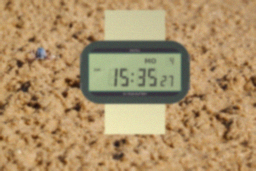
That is 15.35.27
